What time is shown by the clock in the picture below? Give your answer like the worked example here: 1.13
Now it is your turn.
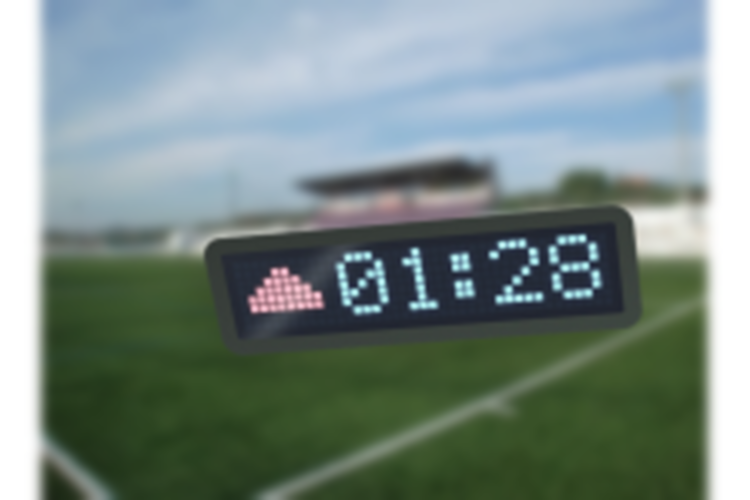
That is 1.28
